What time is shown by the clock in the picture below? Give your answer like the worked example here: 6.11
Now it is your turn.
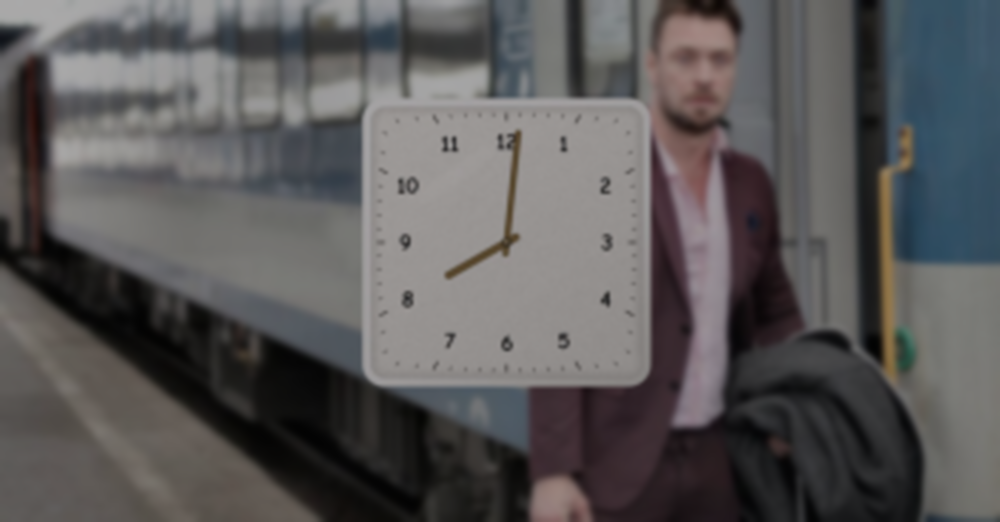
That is 8.01
